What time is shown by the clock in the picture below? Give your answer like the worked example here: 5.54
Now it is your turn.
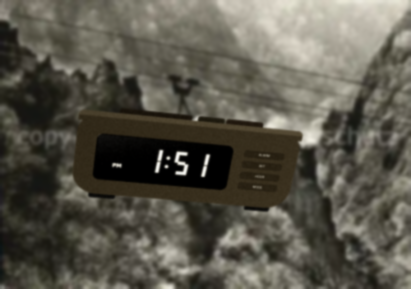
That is 1.51
